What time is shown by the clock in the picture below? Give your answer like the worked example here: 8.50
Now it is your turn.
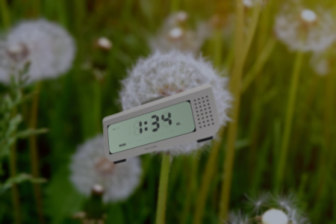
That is 1.34
